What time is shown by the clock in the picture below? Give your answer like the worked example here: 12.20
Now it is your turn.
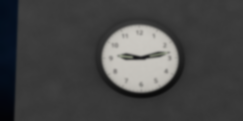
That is 9.13
